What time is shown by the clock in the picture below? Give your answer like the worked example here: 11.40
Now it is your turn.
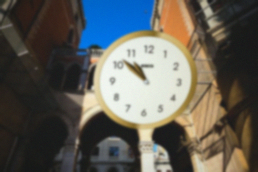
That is 10.52
